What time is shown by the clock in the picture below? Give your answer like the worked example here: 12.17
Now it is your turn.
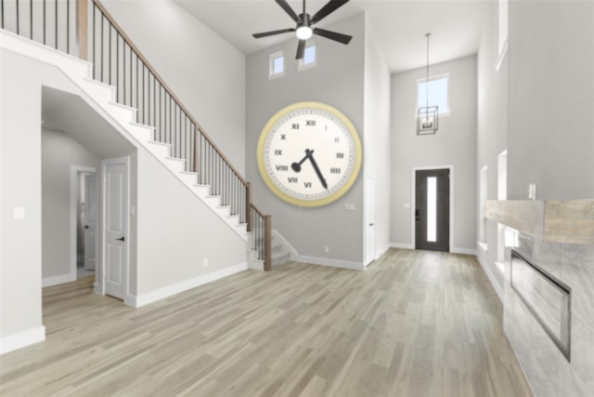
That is 7.25
